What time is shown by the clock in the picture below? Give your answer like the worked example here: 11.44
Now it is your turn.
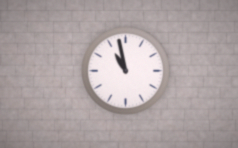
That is 10.58
